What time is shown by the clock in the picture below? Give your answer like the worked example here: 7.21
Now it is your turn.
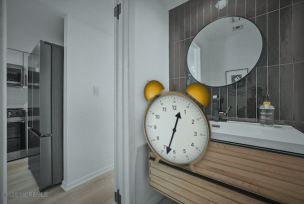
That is 12.33
